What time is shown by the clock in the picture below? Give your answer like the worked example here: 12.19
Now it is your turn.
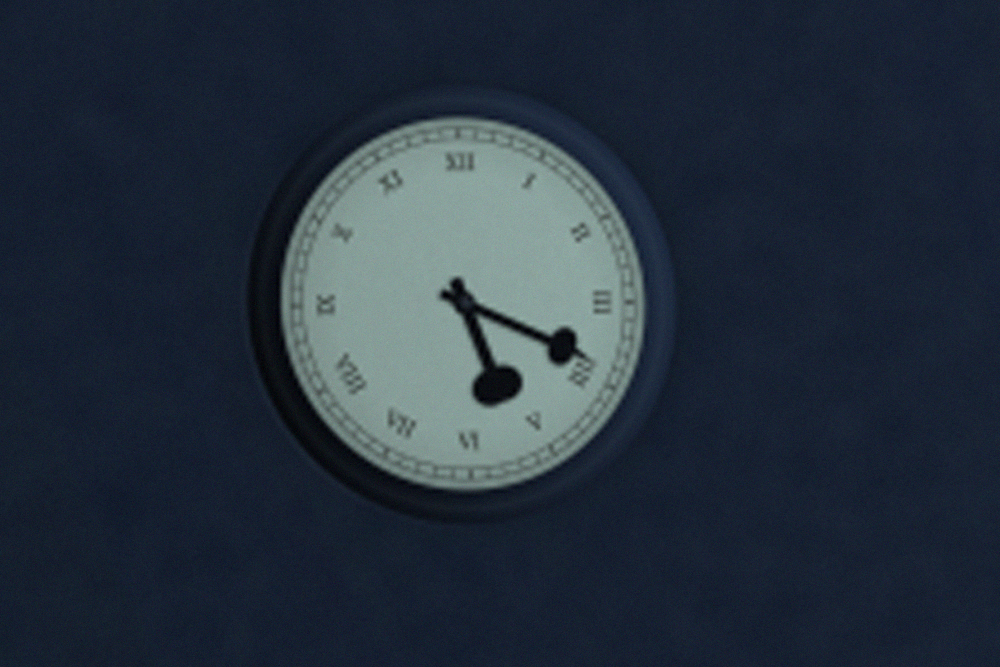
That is 5.19
